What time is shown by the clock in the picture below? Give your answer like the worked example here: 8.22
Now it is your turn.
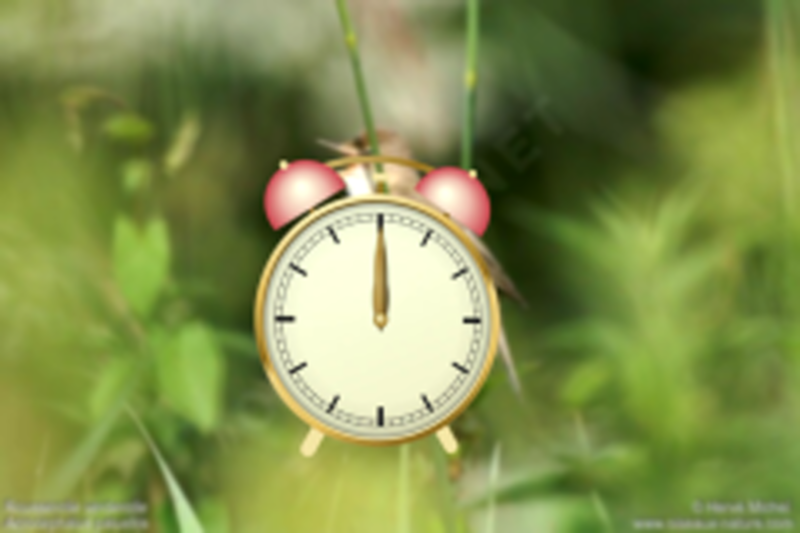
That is 12.00
